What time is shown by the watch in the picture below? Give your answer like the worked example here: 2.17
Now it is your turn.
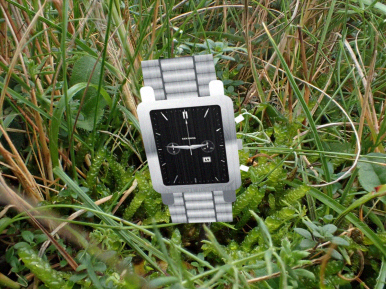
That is 2.46
